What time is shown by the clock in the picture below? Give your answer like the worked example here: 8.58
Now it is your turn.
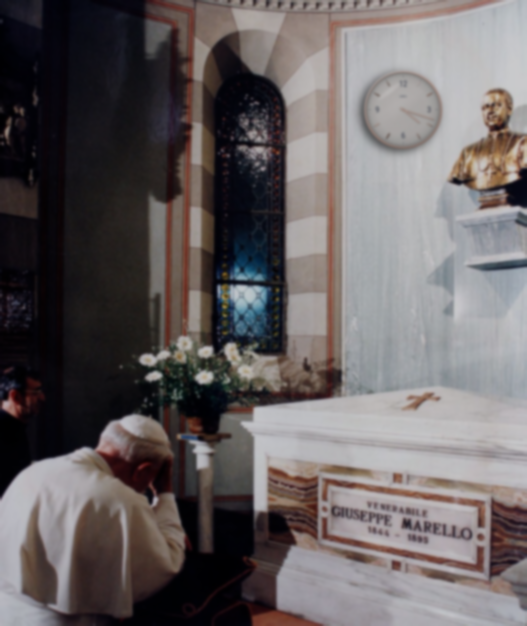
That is 4.18
